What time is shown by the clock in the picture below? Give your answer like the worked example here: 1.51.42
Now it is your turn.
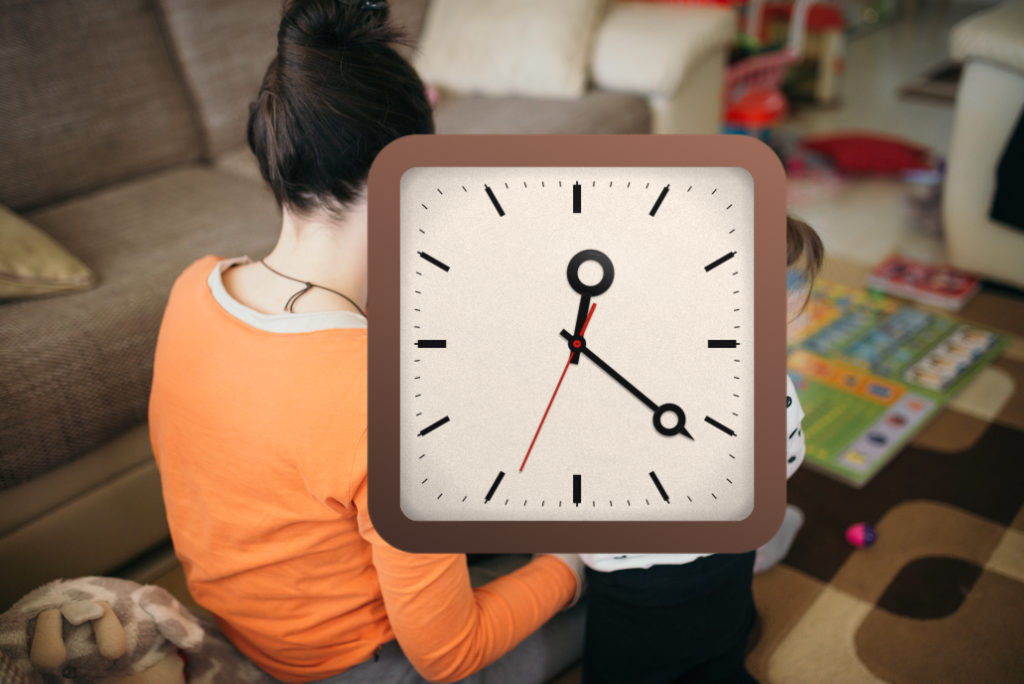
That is 12.21.34
